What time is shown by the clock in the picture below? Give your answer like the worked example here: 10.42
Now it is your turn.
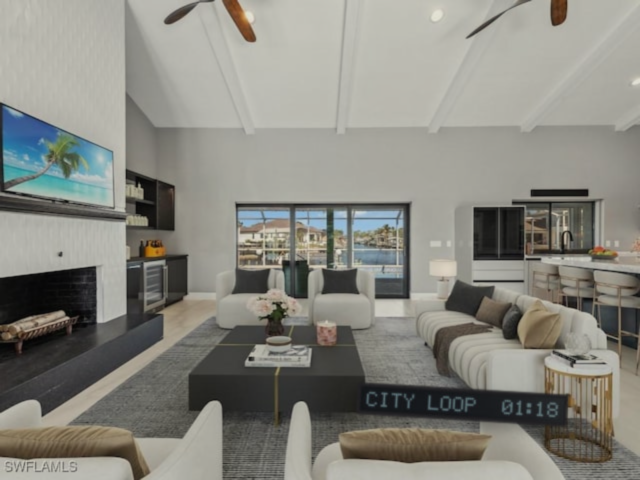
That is 1.18
